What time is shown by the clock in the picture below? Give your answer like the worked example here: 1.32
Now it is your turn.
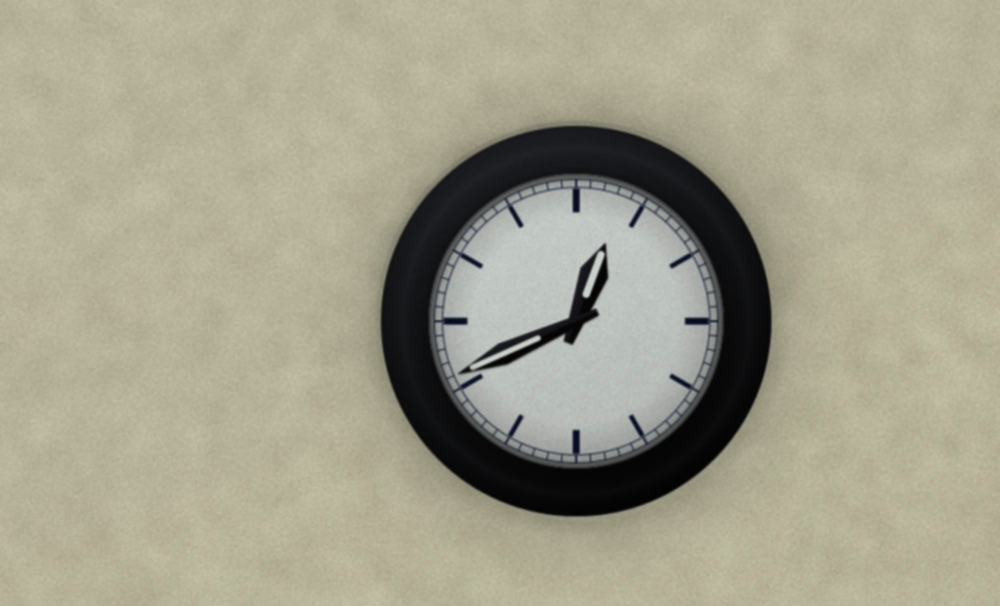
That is 12.41
